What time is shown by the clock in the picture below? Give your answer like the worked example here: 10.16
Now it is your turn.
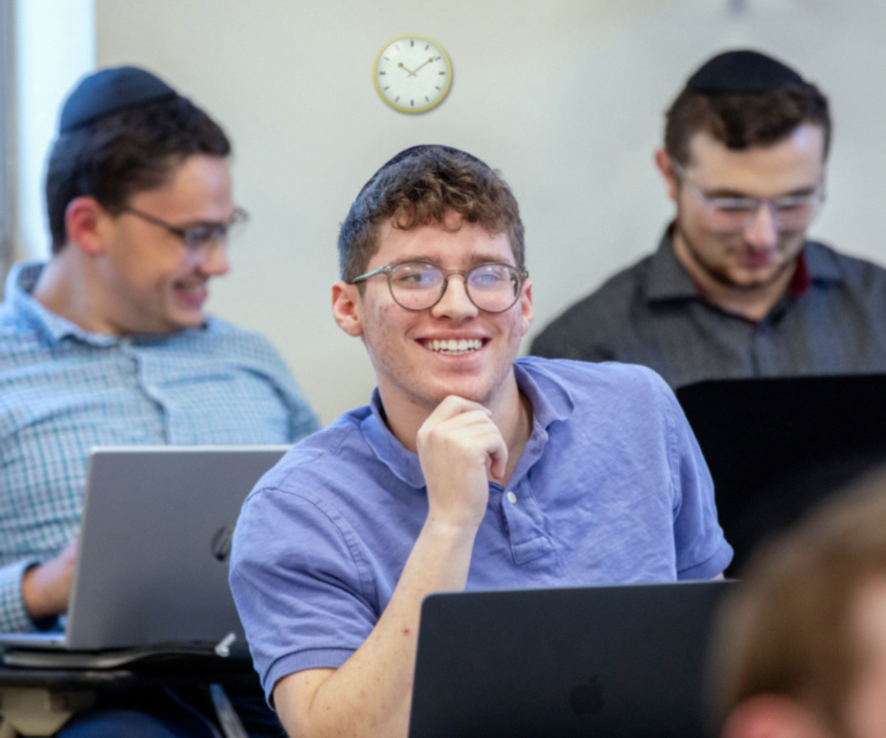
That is 10.09
